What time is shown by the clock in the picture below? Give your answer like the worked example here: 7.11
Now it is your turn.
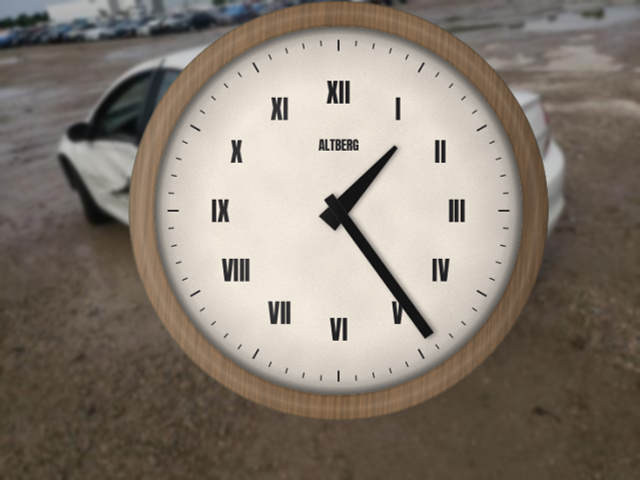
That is 1.24
